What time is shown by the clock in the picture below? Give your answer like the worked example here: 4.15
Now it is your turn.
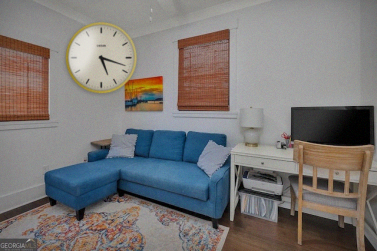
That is 5.18
